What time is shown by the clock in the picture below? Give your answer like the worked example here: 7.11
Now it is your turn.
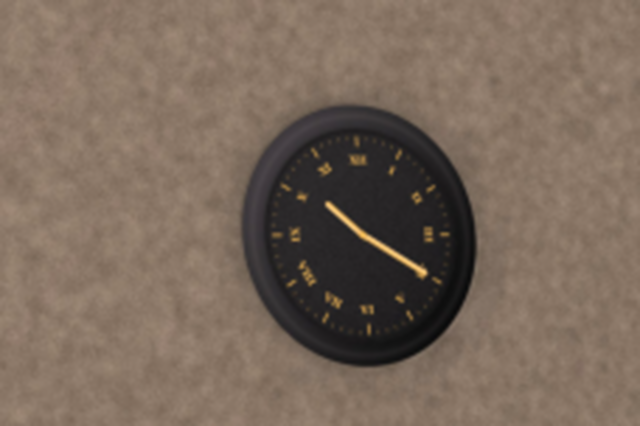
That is 10.20
